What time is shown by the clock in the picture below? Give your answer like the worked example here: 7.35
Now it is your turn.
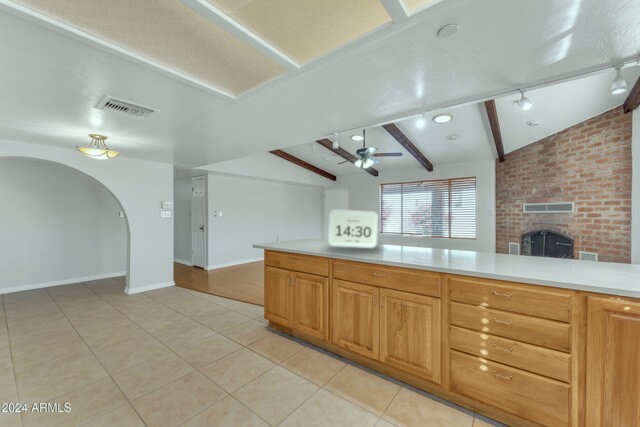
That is 14.30
